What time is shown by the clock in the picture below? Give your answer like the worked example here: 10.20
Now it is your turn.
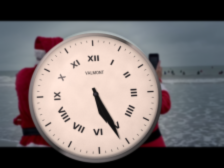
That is 5.26
